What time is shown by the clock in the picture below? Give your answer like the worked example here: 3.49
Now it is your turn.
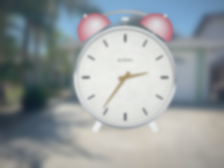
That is 2.36
